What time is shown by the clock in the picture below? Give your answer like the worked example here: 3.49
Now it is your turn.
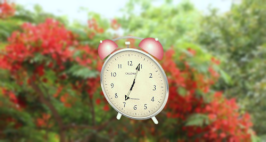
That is 7.04
